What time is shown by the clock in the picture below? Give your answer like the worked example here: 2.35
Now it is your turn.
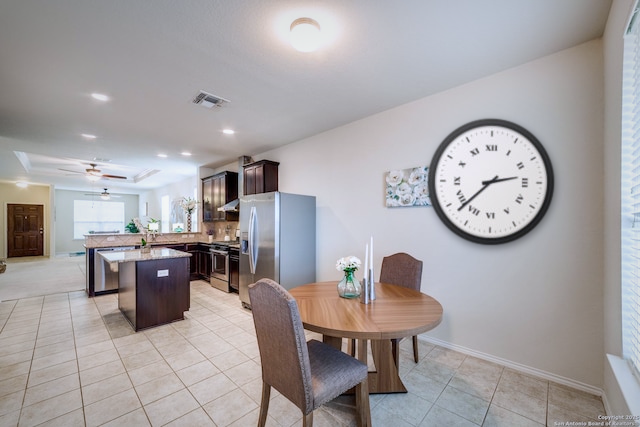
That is 2.38
